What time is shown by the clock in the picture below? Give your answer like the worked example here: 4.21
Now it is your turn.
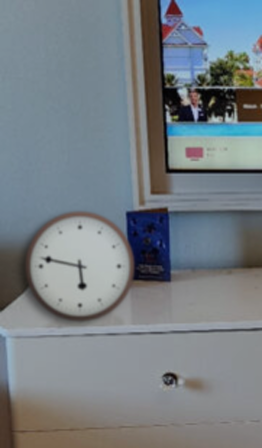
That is 5.47
